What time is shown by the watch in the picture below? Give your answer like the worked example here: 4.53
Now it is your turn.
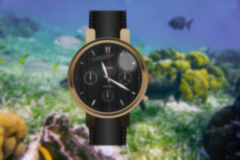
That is 11.20
